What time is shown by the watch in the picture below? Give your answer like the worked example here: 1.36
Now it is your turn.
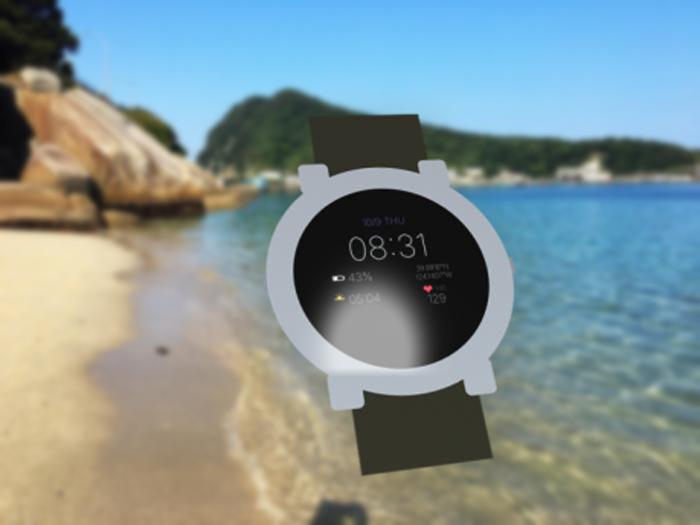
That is 8.31
